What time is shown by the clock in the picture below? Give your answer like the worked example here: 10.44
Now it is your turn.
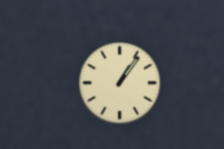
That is 1.06
